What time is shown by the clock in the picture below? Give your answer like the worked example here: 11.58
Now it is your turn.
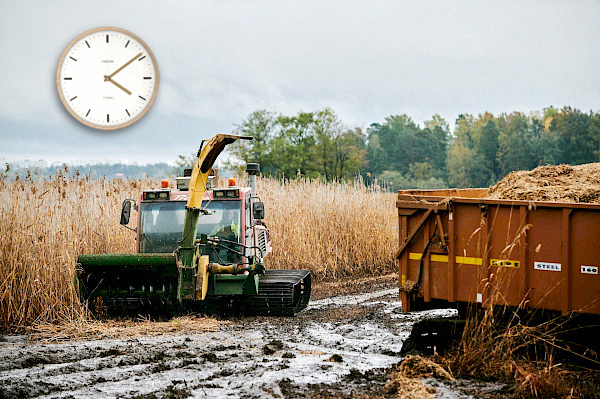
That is 4.09
